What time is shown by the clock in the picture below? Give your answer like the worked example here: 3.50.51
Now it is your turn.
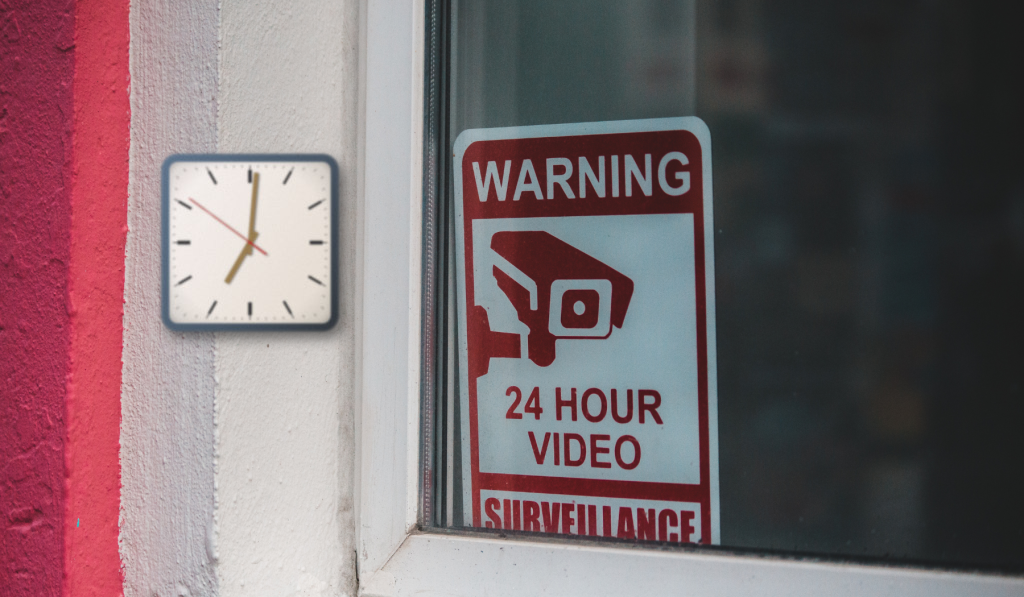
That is 7.00.51
